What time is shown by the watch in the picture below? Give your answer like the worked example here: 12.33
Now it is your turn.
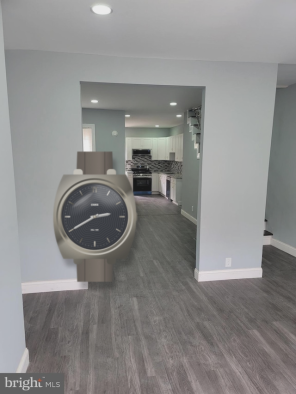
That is 2.40
